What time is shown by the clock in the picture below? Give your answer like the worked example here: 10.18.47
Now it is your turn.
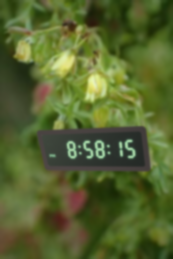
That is 8.58.15
